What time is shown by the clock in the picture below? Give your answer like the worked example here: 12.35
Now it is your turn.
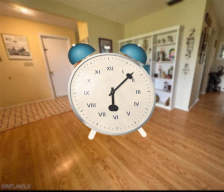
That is 6.08
